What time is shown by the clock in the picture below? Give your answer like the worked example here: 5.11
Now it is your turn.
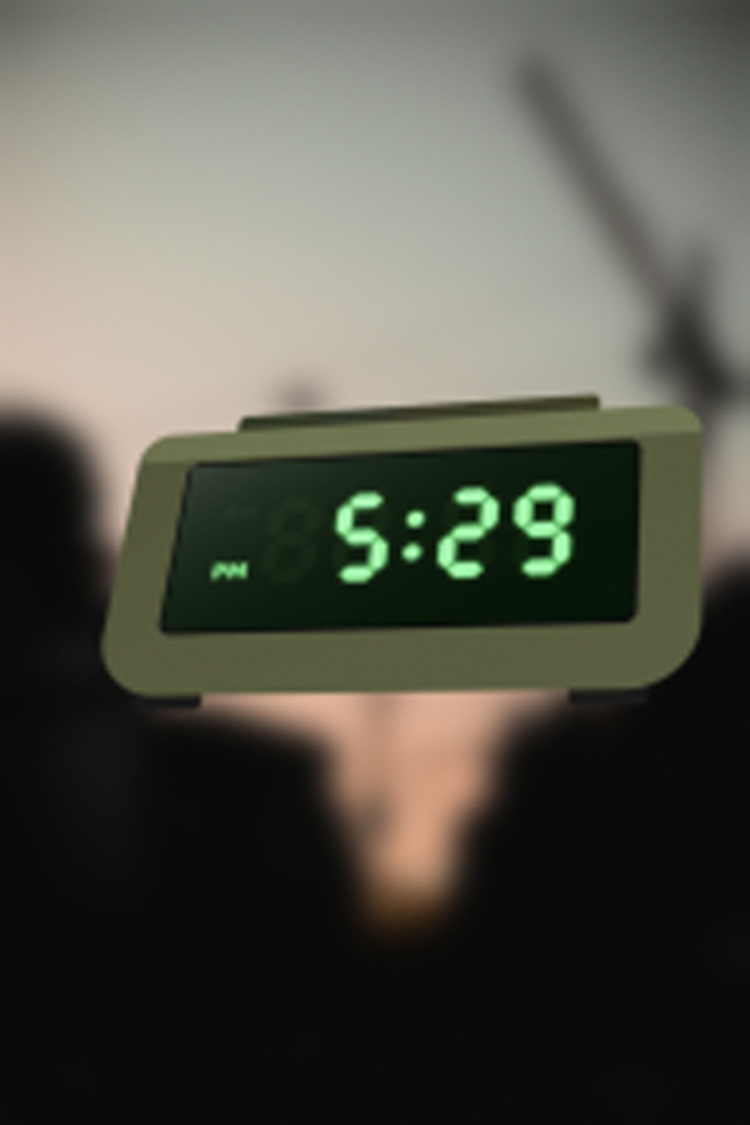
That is 5.29
